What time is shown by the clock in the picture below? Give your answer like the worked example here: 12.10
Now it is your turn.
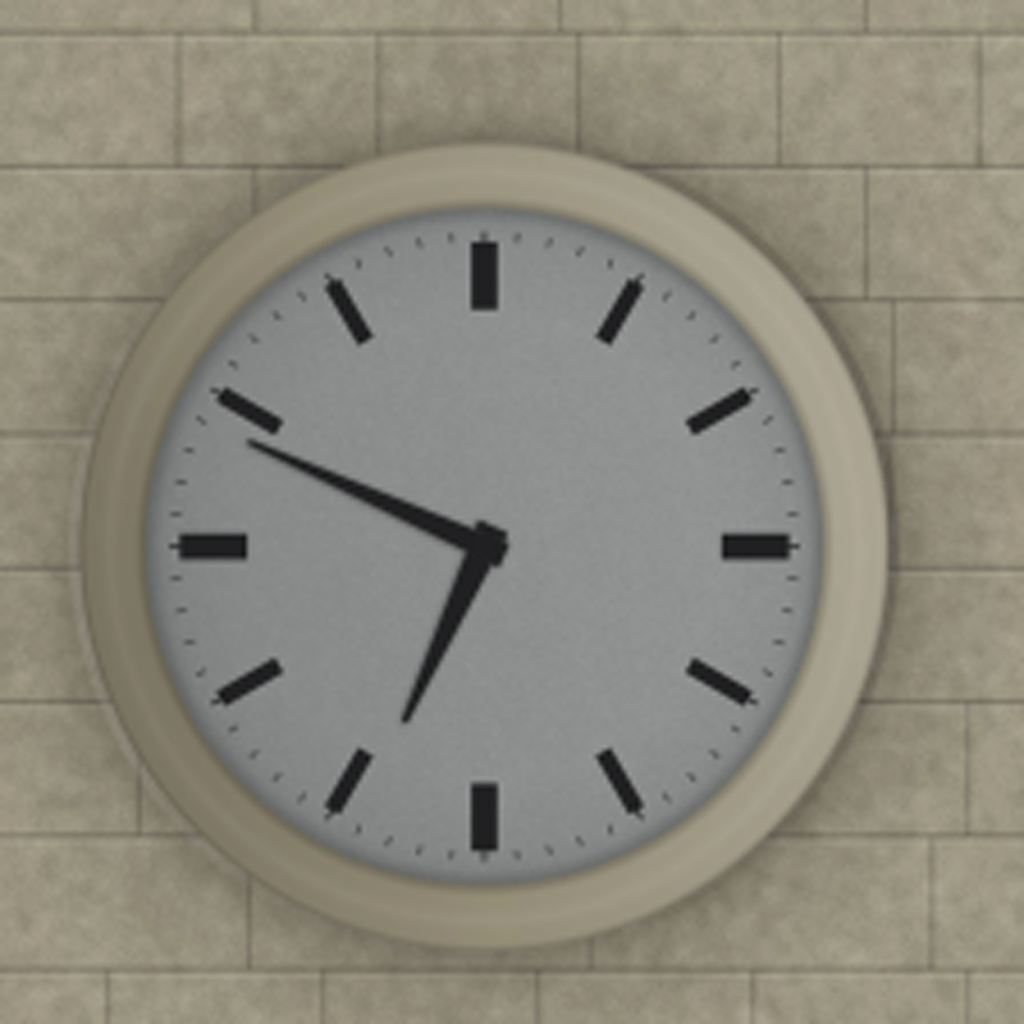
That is 6.49
